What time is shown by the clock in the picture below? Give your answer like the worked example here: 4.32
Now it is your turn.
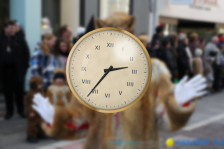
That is 2.36
